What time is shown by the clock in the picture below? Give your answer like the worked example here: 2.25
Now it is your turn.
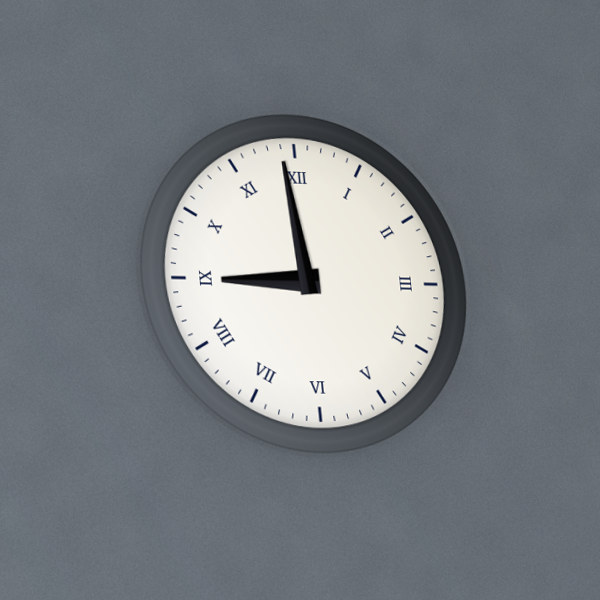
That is 8.59
